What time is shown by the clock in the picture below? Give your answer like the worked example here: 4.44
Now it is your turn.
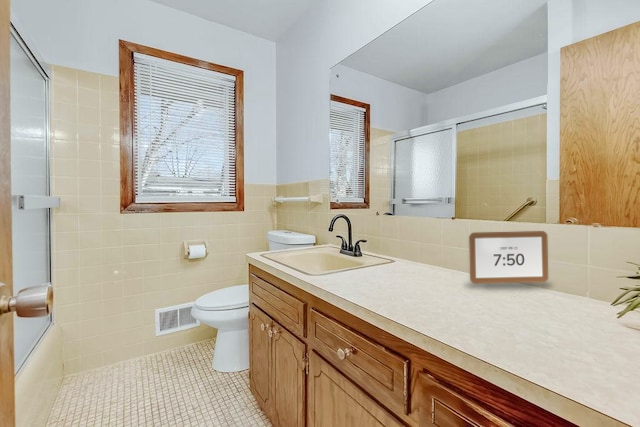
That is 7.50
